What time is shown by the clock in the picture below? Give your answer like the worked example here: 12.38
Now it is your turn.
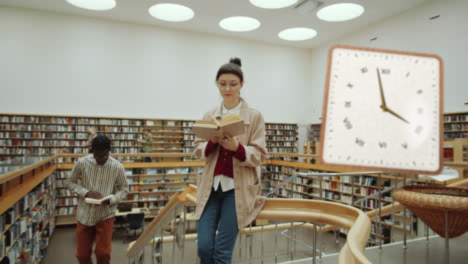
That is 3.58
